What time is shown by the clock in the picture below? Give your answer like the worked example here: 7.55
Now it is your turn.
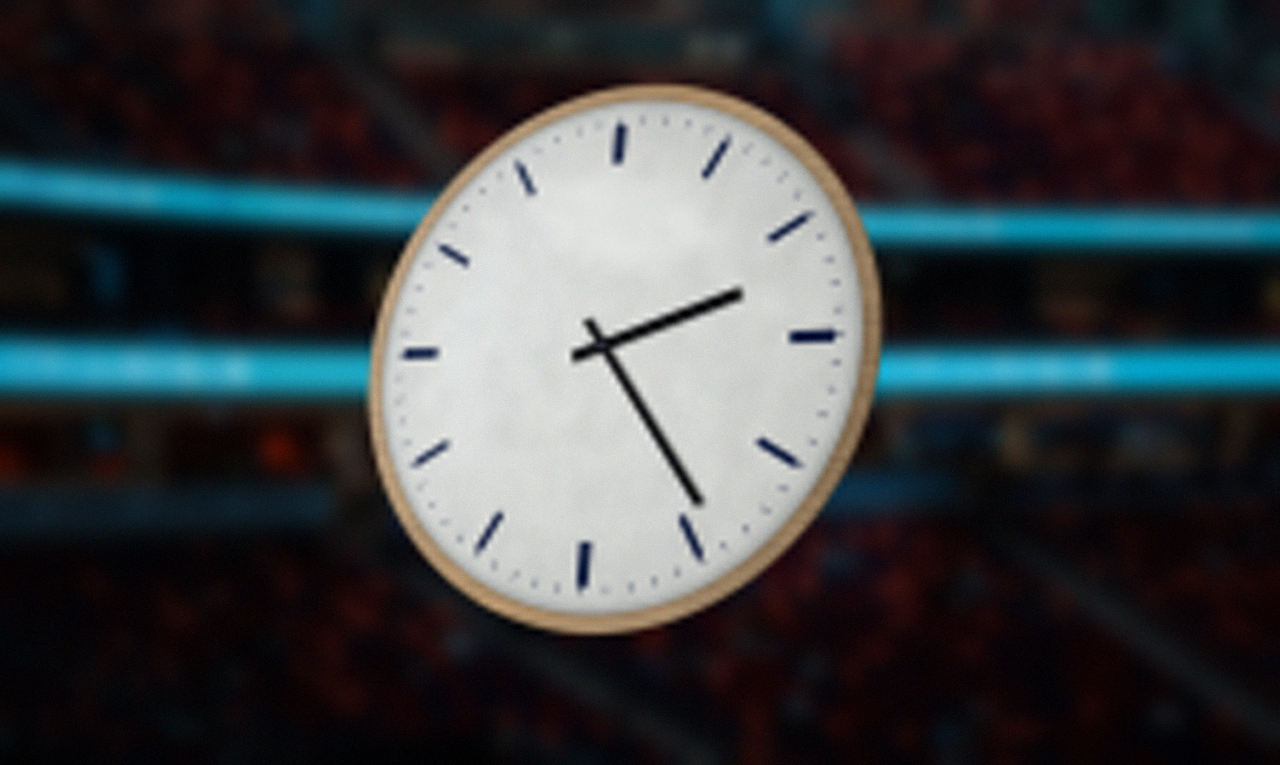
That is 2.24
